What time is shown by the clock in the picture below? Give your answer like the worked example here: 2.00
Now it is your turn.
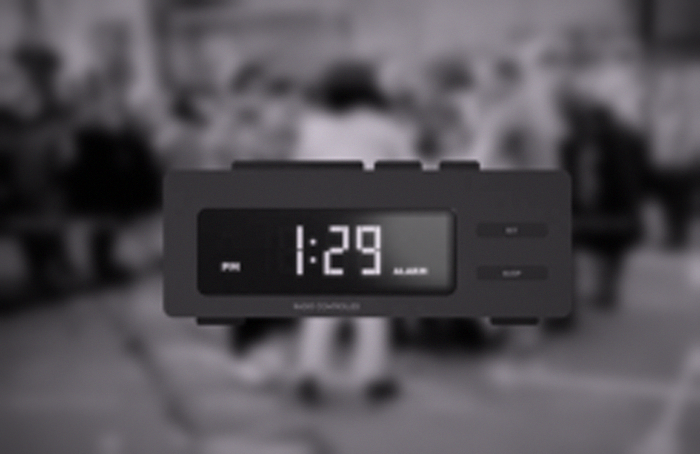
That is 1.29
